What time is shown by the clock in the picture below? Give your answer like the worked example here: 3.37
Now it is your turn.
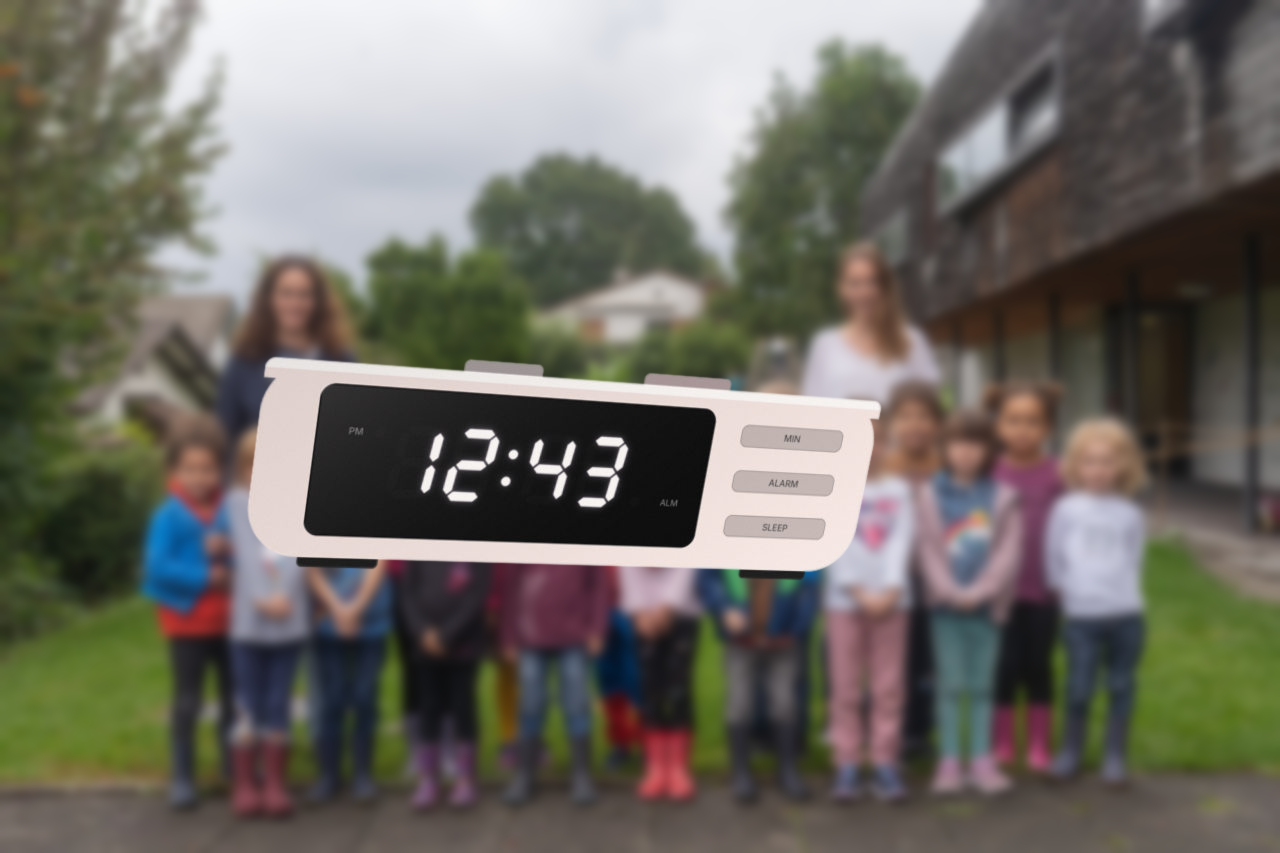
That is 12.43
